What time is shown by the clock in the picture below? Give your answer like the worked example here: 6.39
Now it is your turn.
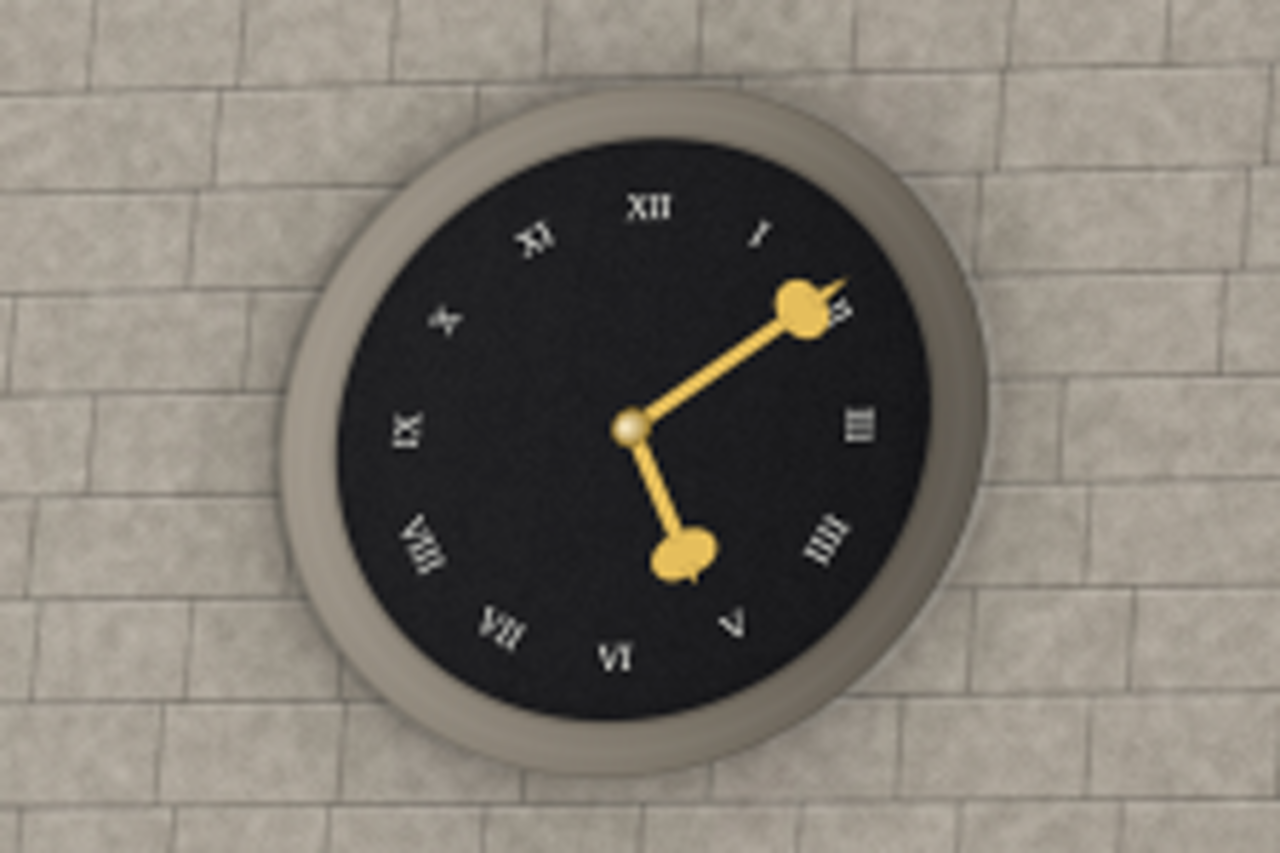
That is 5.09
